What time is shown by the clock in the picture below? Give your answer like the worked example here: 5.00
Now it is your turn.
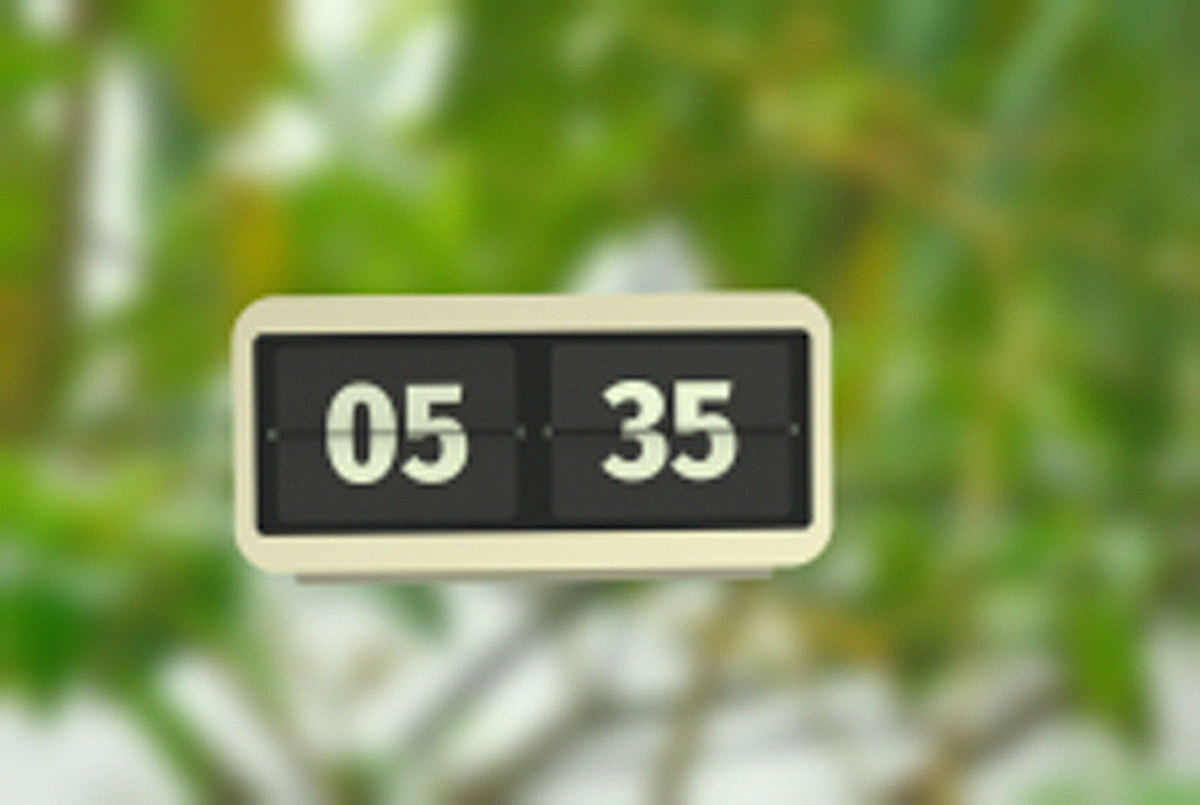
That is 5.35
